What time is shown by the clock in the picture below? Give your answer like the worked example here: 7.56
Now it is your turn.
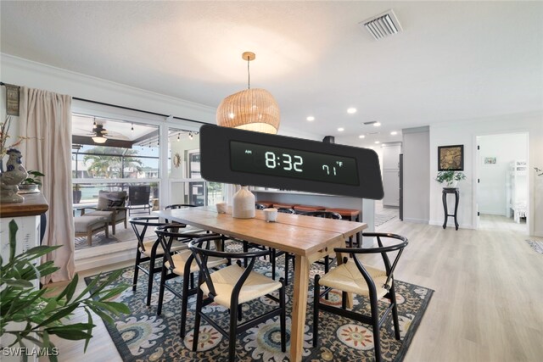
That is 8.32
